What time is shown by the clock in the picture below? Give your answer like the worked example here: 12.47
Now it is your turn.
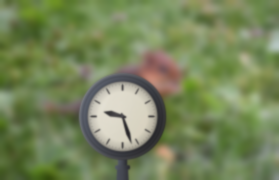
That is 9.27
